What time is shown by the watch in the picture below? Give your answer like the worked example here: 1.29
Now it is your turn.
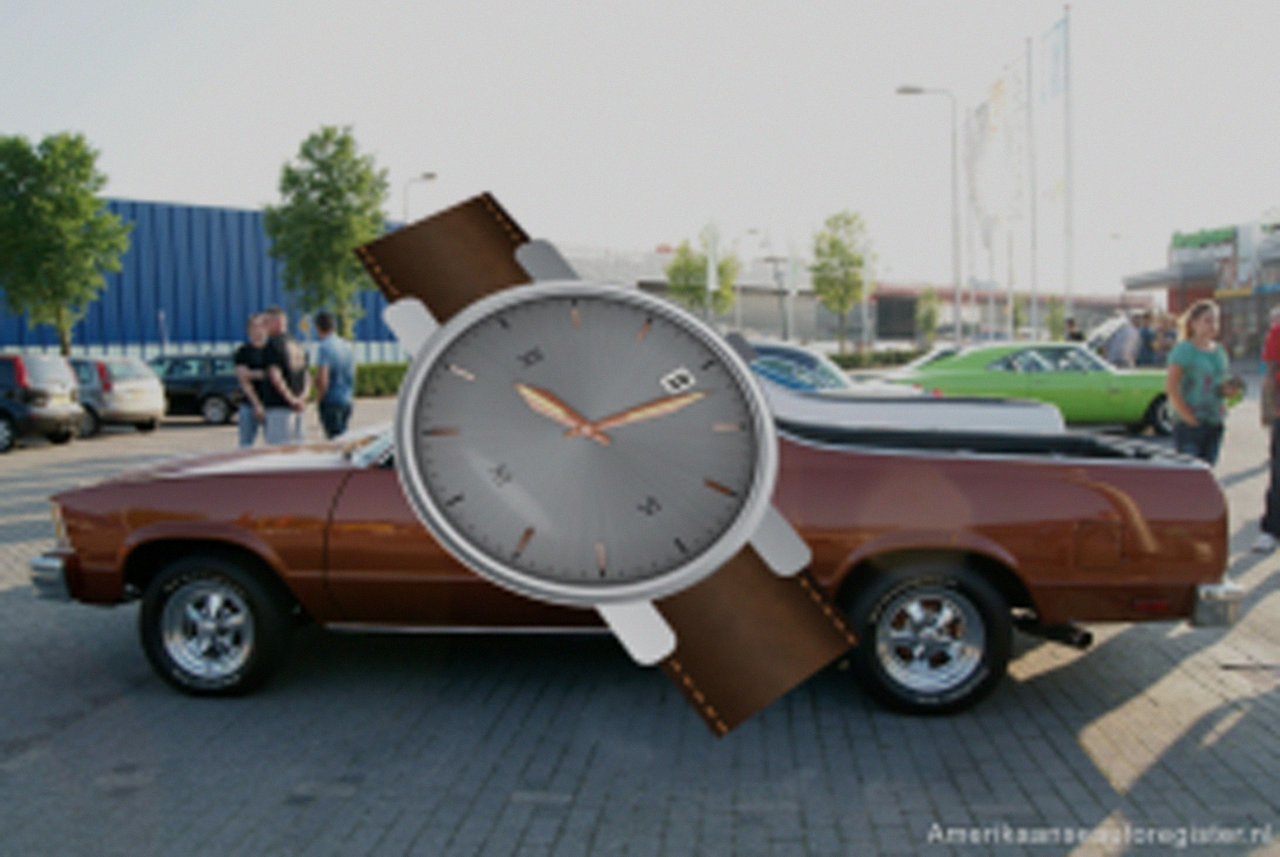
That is 11.17
